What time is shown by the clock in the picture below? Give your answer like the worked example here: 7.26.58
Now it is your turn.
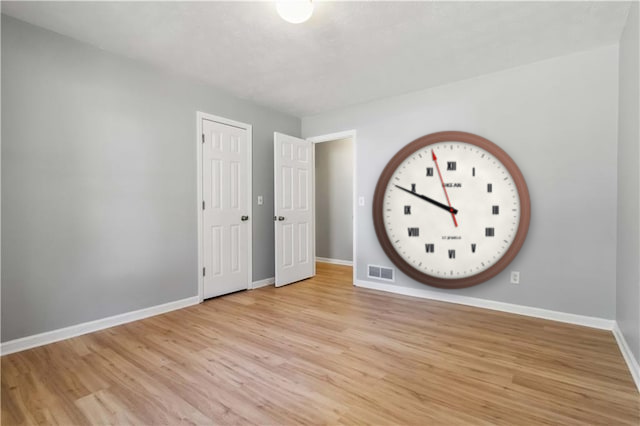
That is 9.48.57
